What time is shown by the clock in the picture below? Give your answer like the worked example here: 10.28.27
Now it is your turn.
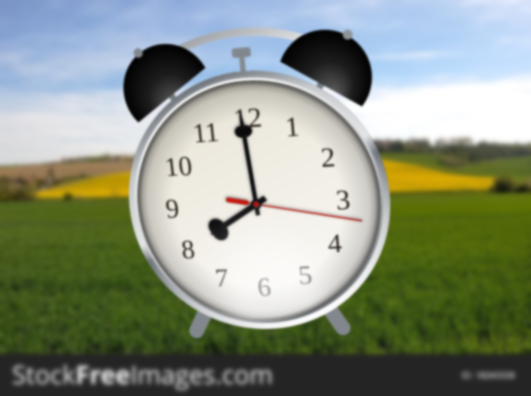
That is 7.59.17
